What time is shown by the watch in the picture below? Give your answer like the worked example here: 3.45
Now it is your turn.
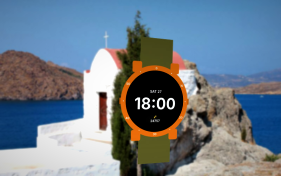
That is 18.00
